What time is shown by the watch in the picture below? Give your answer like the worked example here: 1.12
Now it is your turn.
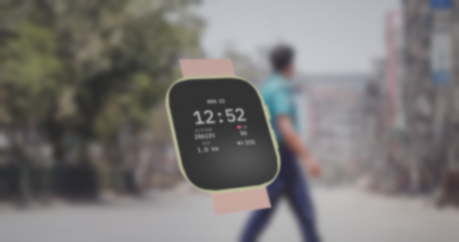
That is 12.52
